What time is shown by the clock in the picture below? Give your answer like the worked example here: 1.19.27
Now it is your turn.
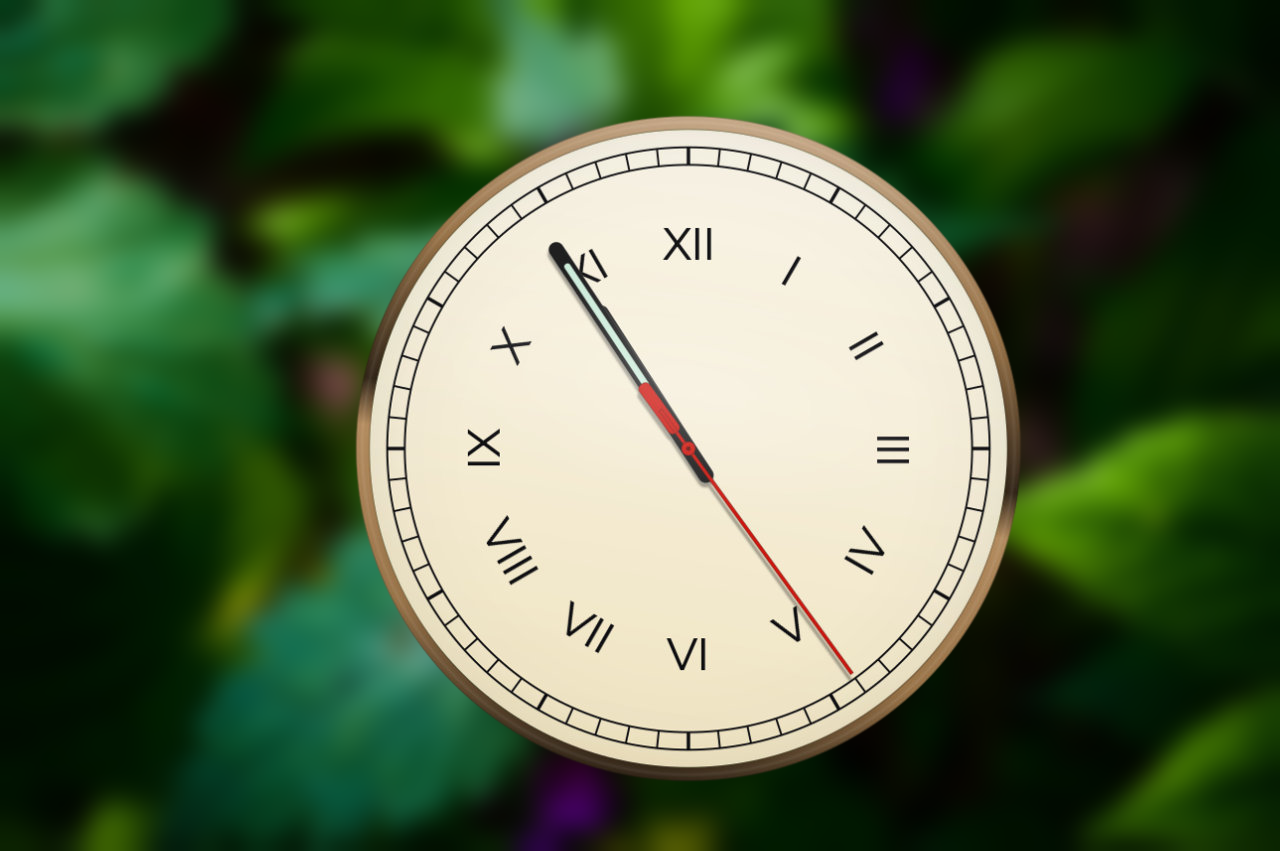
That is 10.54.24
